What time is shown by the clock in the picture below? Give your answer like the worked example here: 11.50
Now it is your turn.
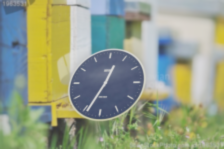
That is 12.34
